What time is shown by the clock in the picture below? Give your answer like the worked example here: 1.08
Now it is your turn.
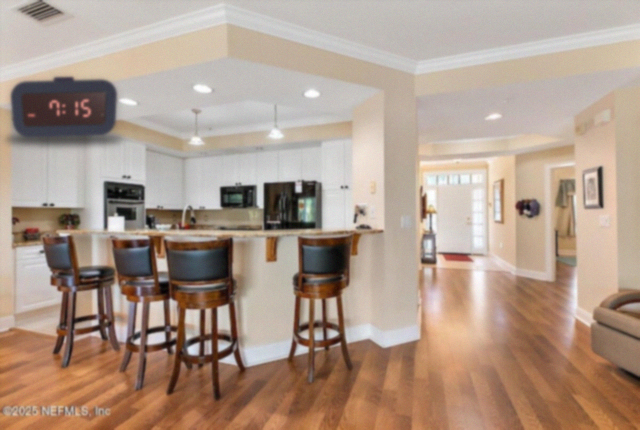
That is 7.15
